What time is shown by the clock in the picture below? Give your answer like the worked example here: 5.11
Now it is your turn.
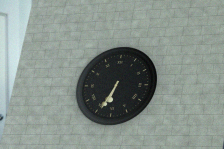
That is 6.34
